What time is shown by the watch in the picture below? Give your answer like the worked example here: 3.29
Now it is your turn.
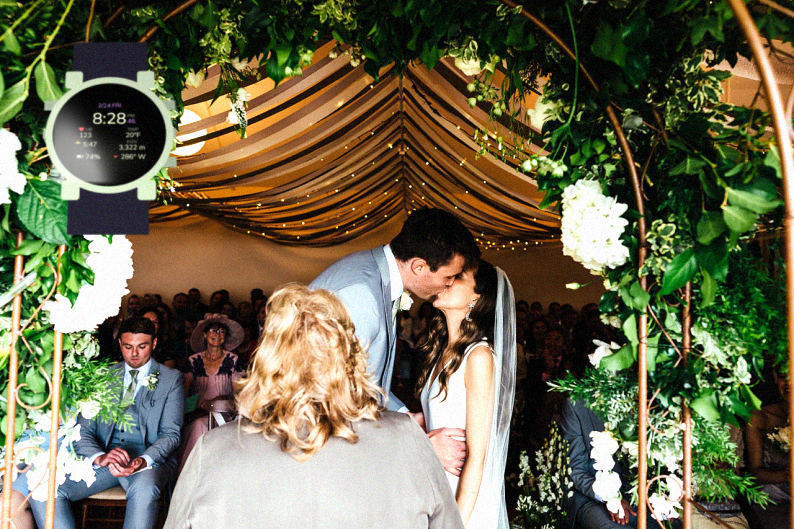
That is 8.28
